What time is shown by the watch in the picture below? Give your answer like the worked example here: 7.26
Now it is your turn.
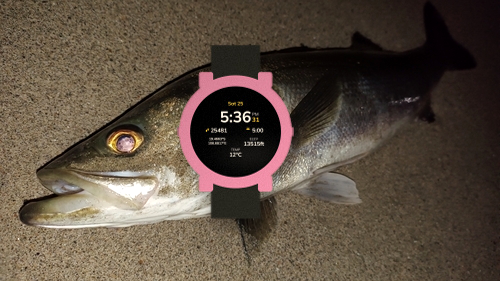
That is 5.36
